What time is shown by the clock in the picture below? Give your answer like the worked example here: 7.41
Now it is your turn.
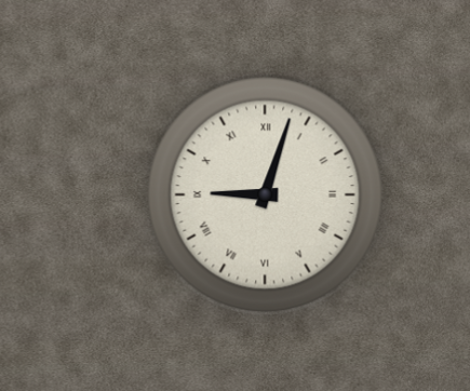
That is 9.03
